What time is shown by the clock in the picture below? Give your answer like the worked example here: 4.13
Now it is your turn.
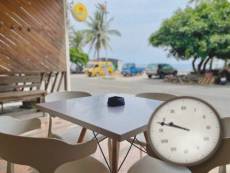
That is 9.48
